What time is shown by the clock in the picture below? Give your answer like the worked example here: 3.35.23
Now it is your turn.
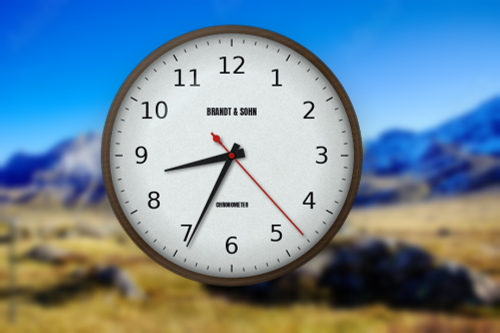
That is 8.34.23
